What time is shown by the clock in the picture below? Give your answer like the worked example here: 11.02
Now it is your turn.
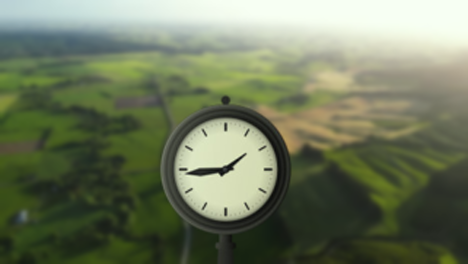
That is 1.44
